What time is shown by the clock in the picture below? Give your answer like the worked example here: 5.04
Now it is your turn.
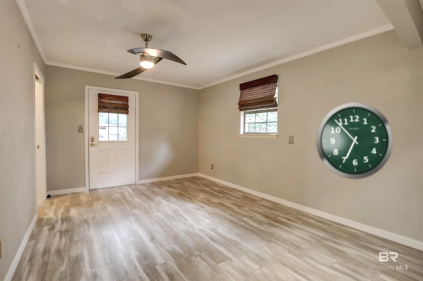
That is 6.53
